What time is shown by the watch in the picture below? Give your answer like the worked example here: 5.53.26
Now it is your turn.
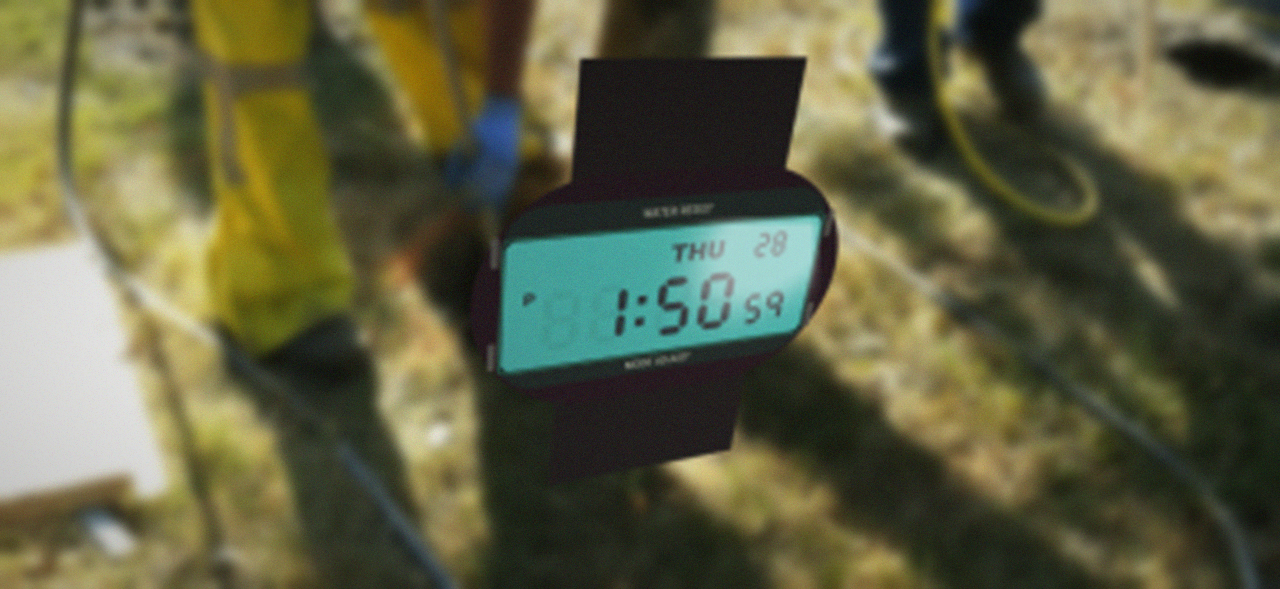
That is 1.50.59
